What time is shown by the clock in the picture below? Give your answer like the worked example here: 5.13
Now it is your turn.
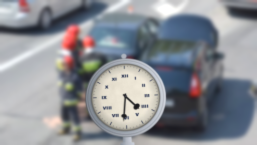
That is 4.31
